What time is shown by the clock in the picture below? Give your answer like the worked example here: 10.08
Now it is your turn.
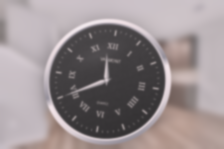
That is 11.40
